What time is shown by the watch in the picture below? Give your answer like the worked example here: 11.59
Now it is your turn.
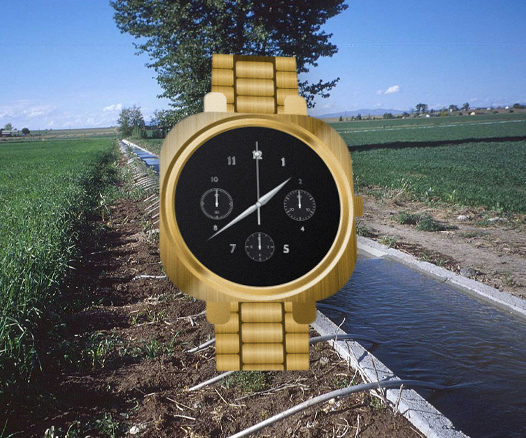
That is 1.39
